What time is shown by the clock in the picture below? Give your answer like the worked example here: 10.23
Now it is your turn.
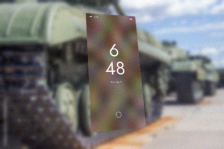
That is 6.48
